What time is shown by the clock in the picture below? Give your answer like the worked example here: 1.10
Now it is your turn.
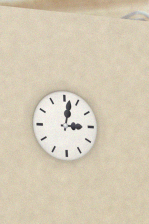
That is 3.02
